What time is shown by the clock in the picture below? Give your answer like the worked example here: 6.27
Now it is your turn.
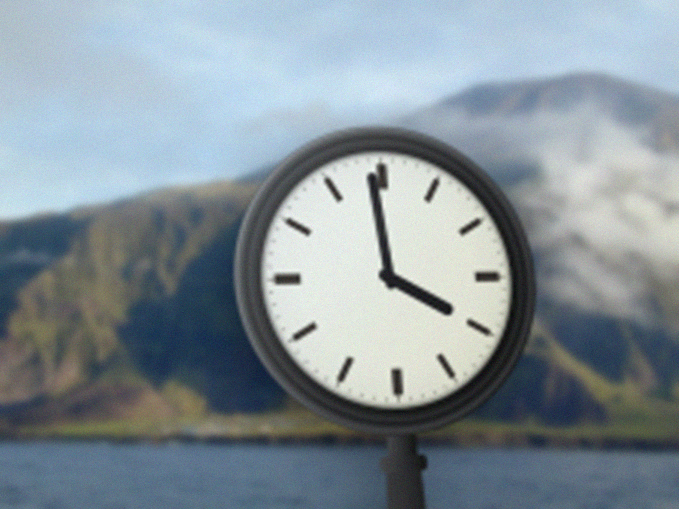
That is 3.59
